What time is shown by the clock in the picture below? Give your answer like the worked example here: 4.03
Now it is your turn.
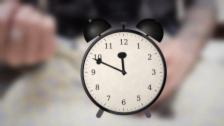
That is 11.49
